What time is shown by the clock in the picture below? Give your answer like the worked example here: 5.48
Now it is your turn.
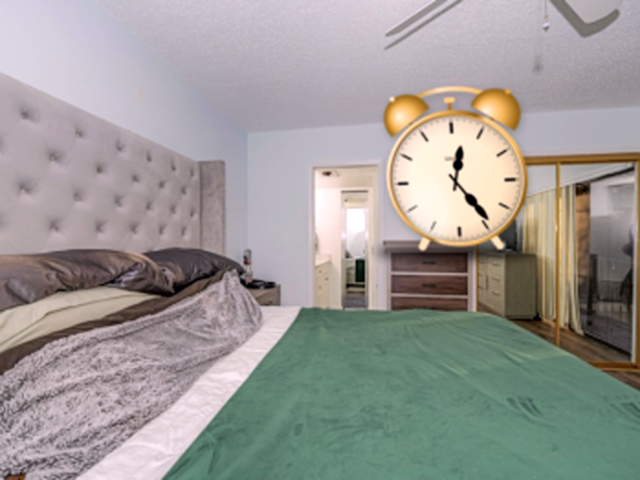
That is 12.24
